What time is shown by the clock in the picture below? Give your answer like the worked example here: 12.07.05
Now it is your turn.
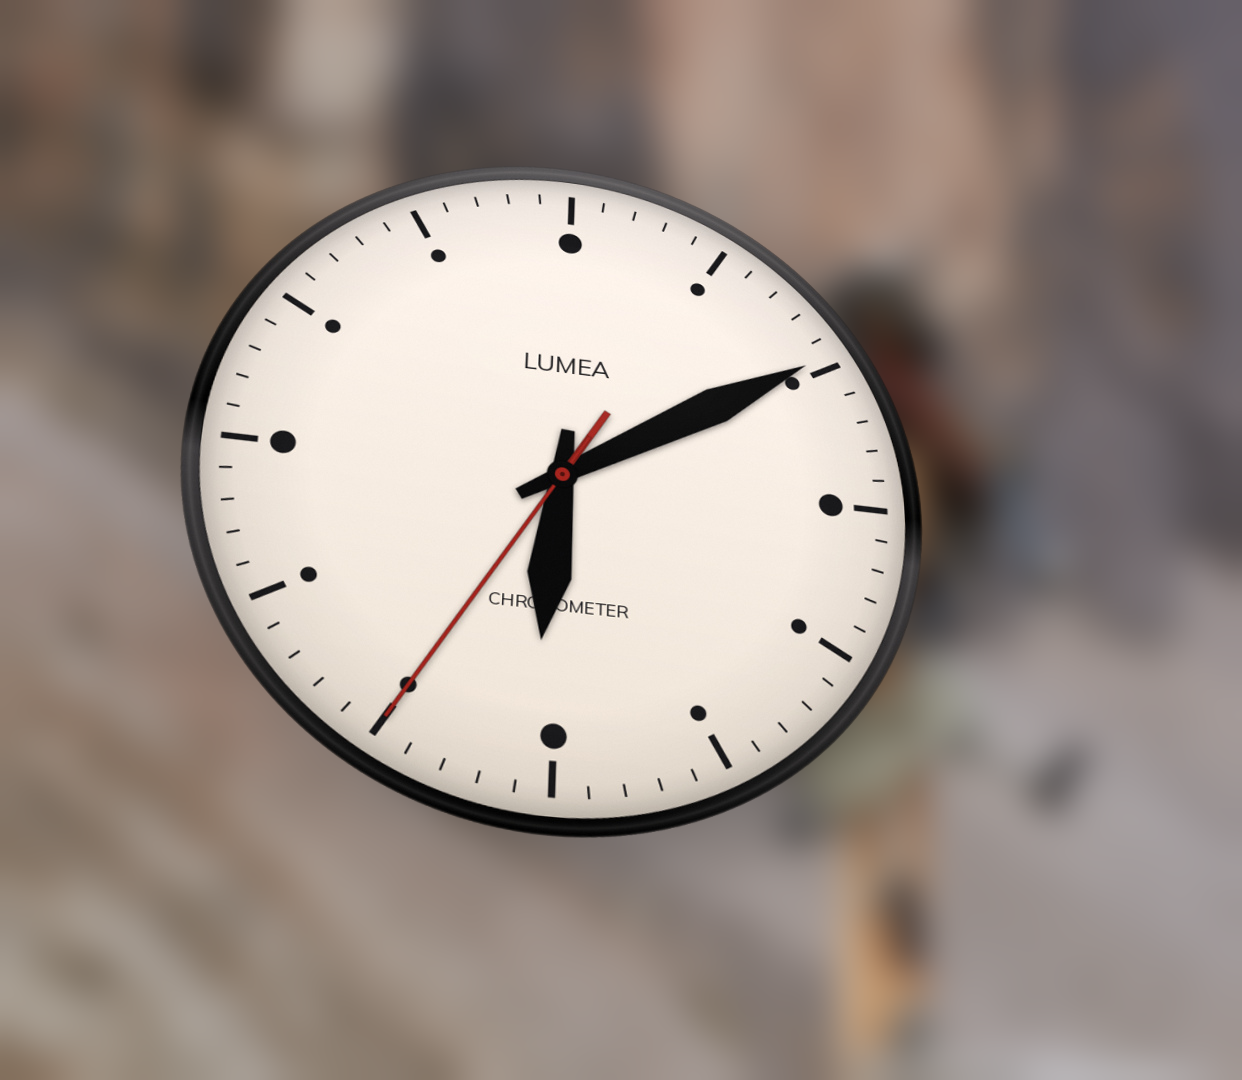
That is 6.09.35
